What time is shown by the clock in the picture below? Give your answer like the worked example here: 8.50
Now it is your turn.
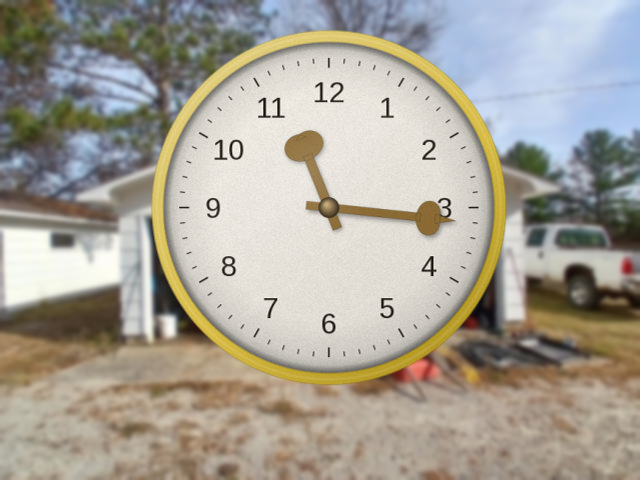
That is 11.16
